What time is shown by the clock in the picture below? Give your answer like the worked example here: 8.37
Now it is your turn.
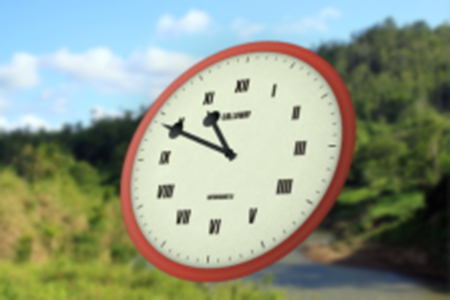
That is 10.49
